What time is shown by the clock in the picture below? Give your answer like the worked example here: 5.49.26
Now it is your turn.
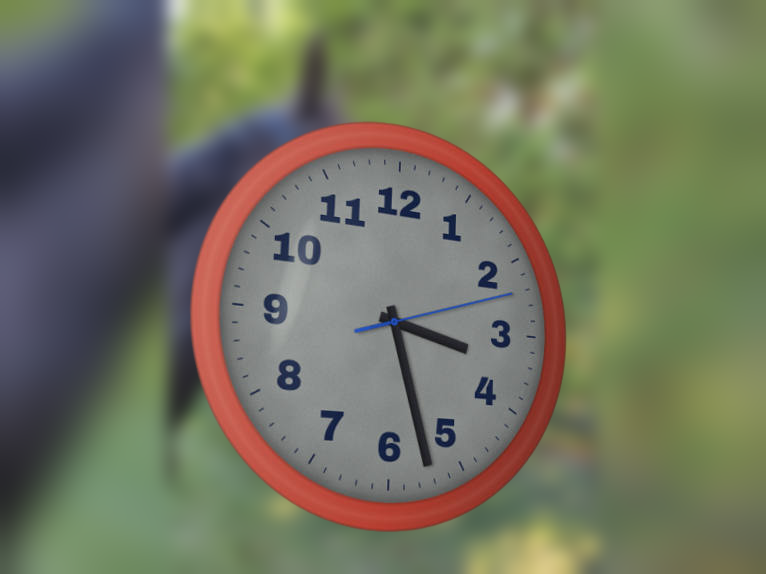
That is 3.27.12
